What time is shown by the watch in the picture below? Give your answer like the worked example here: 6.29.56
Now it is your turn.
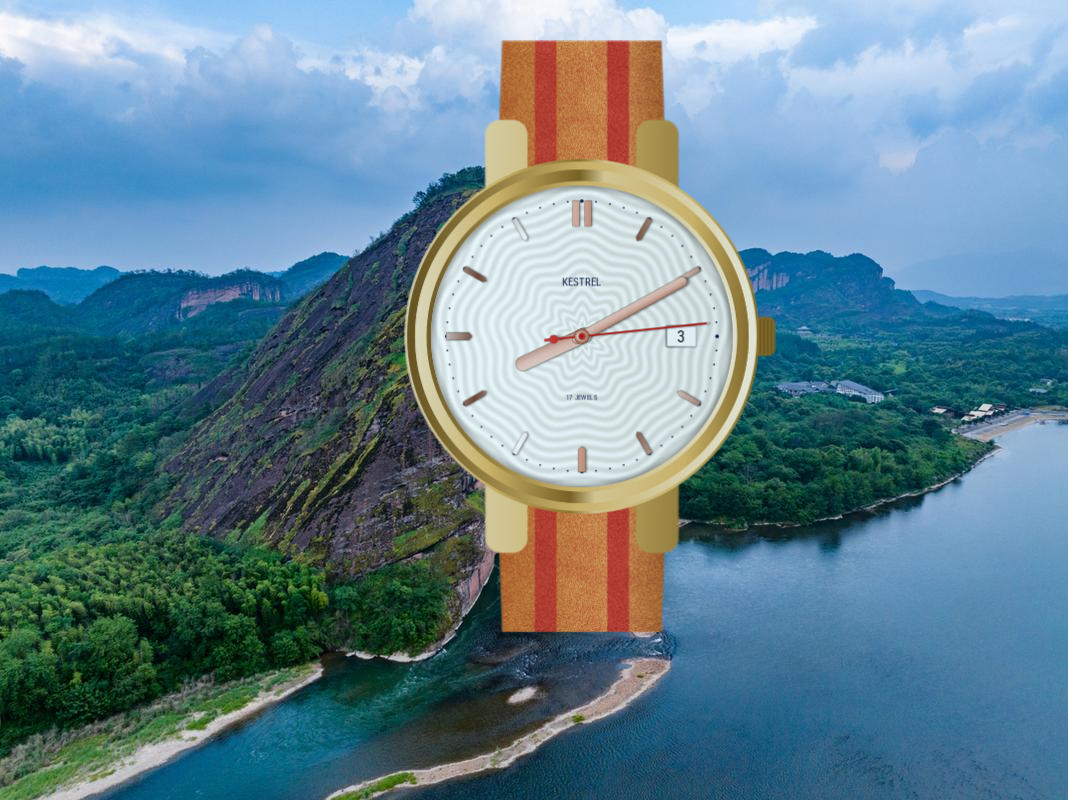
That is 8.10.14
